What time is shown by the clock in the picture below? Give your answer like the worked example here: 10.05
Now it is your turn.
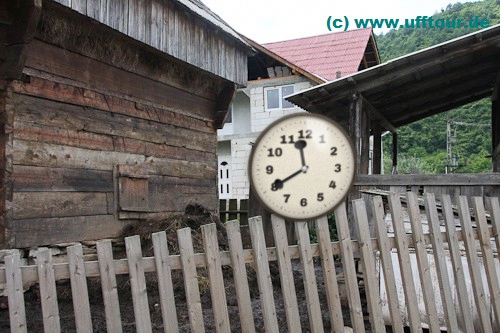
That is 11.40
